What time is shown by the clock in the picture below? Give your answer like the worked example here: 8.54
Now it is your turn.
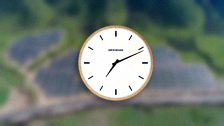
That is 7.11
